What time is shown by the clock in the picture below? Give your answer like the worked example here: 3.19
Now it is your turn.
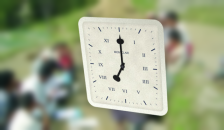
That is 7.00
